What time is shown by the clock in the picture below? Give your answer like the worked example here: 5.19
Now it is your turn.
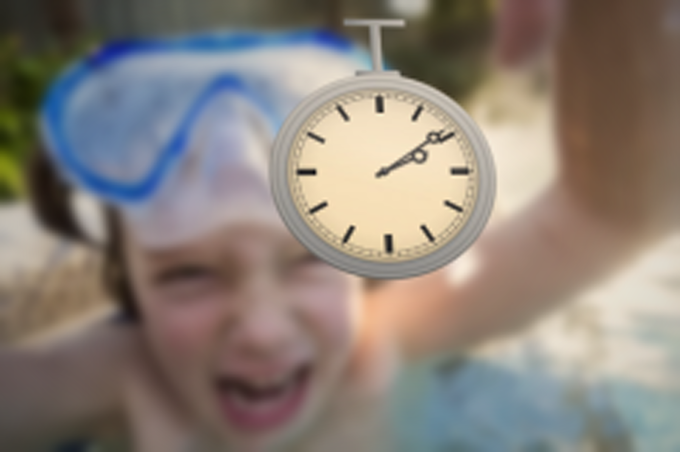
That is 2.09
